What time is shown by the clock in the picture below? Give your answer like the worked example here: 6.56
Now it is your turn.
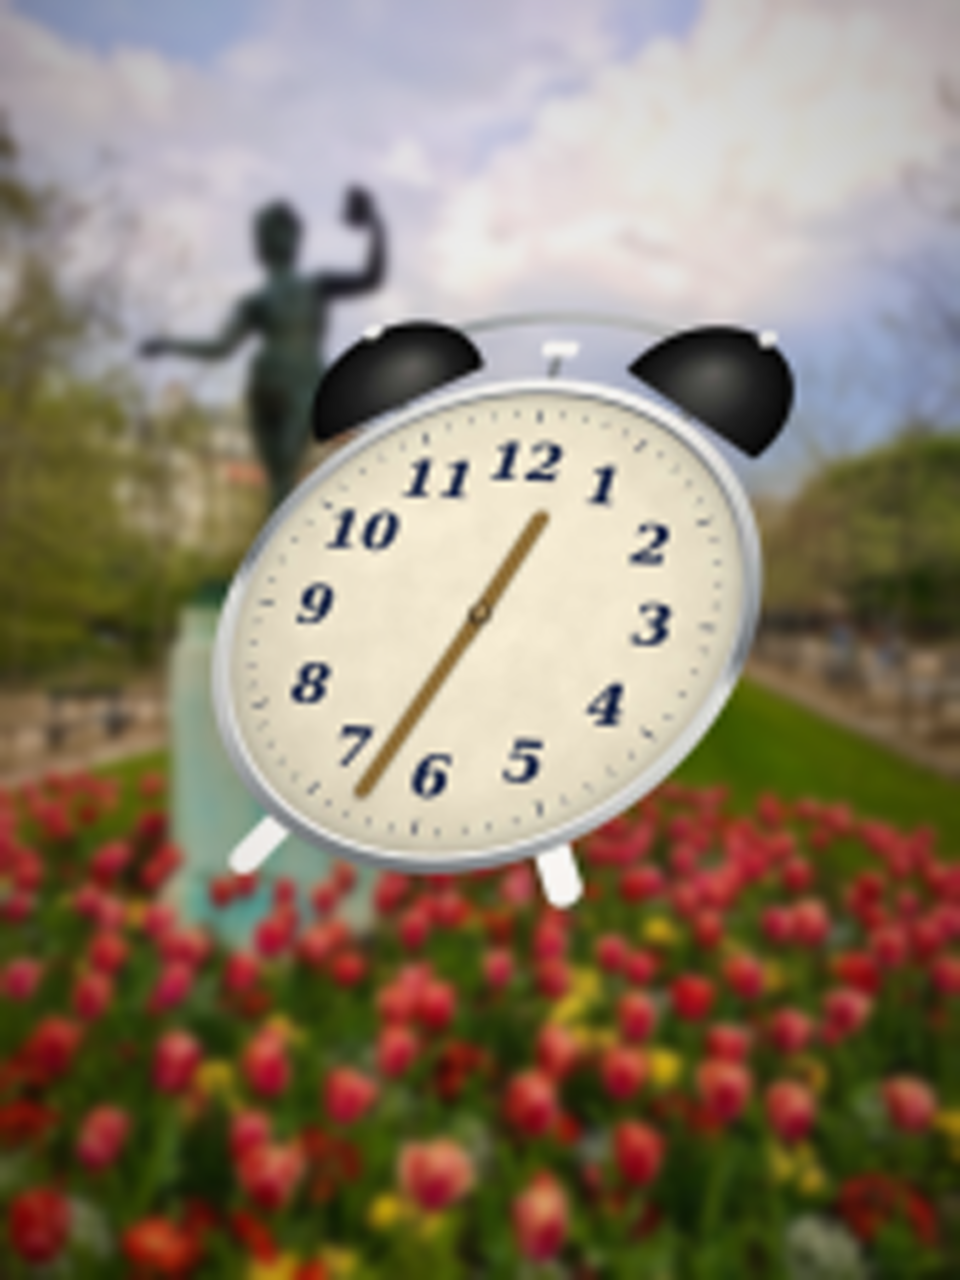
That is 12.33
